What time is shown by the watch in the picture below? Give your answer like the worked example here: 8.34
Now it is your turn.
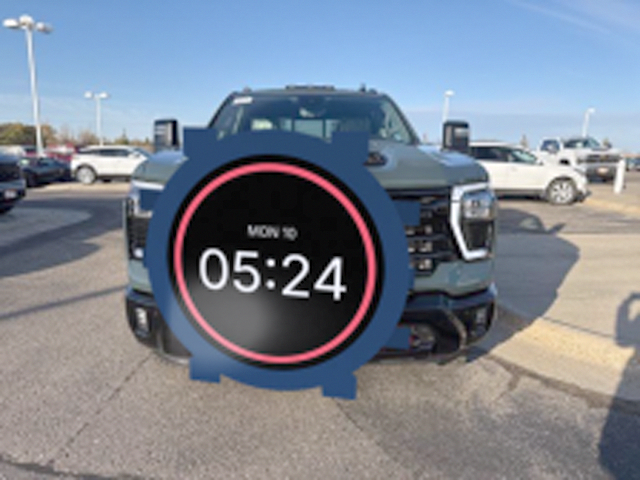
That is 5.24
